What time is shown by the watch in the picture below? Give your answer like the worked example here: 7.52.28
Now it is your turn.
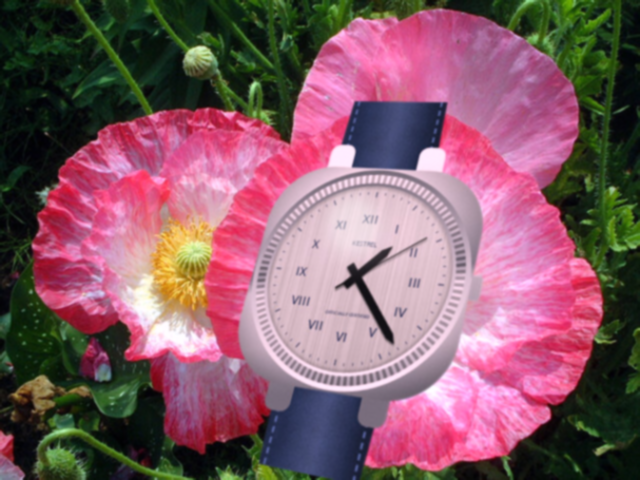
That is 1.23.09
